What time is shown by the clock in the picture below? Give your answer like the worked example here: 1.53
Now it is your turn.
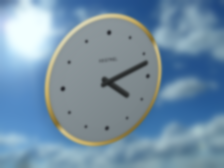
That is 4.12
